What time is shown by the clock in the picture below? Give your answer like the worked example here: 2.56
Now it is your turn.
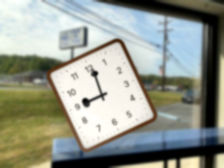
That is 9.01
